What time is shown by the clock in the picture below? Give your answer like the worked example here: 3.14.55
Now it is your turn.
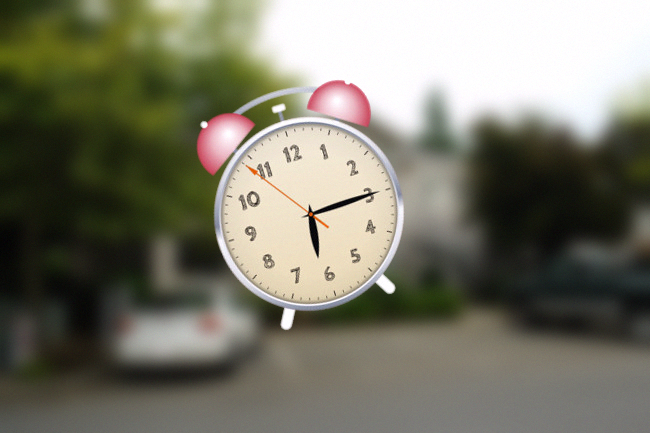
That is 6.14.54
